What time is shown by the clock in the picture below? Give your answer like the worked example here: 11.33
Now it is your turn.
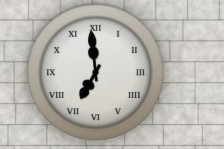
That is 6.59
